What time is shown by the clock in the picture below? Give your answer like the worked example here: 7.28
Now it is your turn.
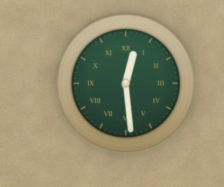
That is 12.29
